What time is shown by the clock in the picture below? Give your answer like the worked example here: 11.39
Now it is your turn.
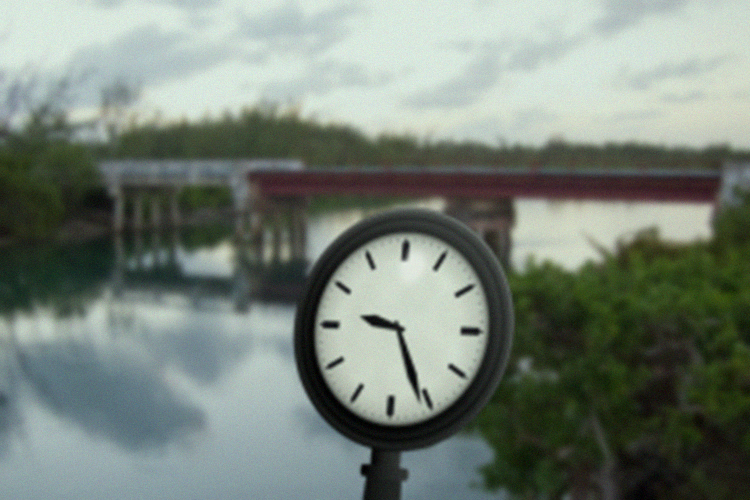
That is 9.26
